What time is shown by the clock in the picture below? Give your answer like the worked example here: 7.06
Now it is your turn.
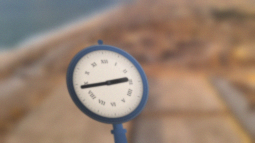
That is 2.44
